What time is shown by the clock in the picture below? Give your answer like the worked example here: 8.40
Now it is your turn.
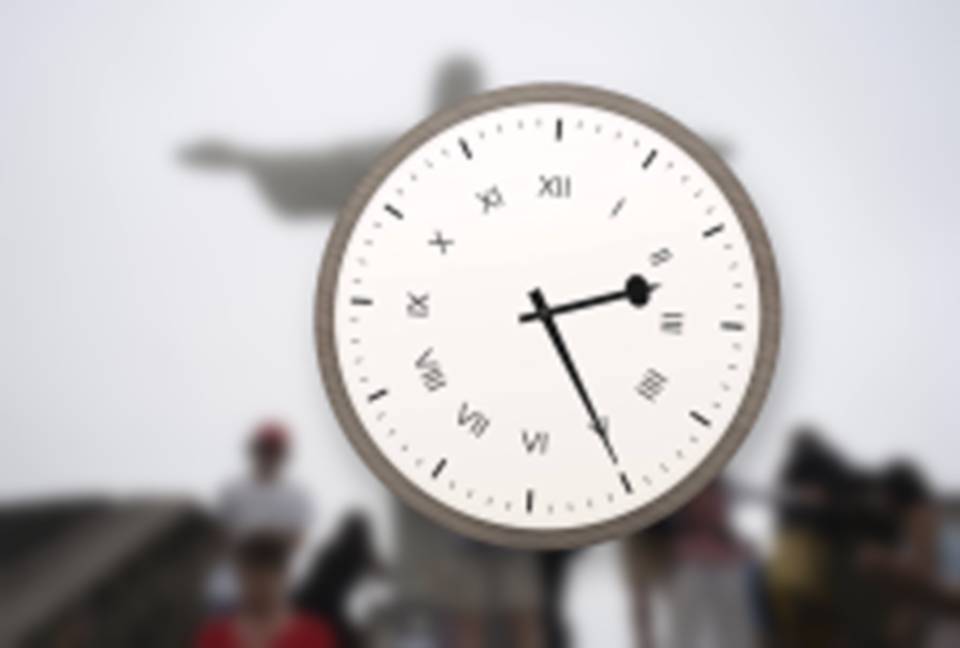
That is 2.25
